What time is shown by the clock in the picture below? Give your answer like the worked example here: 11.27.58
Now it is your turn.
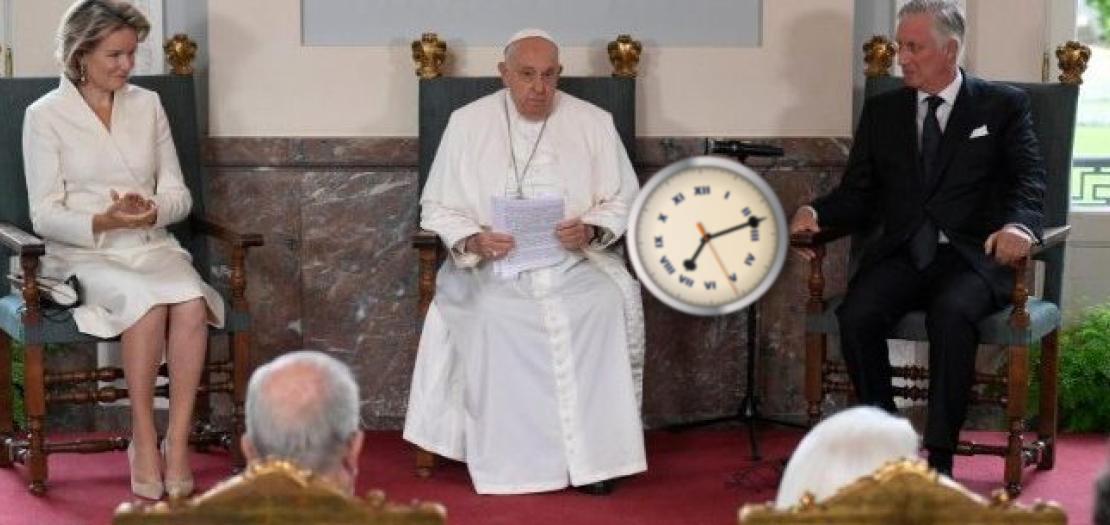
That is 7.12.26
